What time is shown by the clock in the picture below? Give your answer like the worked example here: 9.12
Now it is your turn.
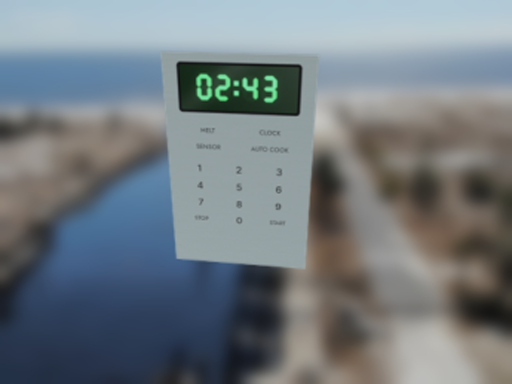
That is 2.43
